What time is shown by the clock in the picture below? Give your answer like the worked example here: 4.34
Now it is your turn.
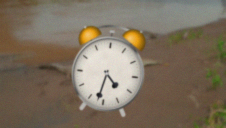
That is 4.32
